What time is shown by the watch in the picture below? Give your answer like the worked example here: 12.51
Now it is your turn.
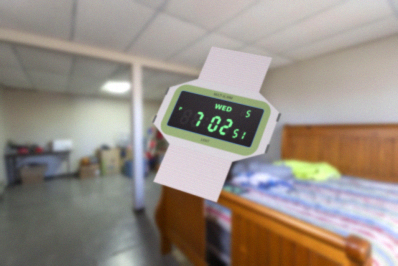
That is 7.02
